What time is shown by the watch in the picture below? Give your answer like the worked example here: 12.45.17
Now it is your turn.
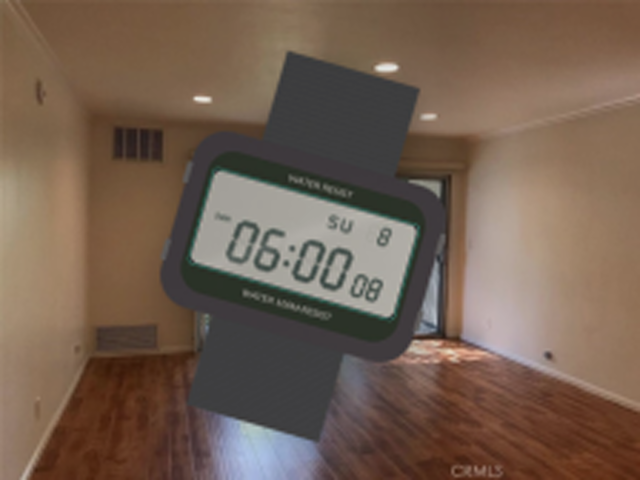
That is 6.00.08
